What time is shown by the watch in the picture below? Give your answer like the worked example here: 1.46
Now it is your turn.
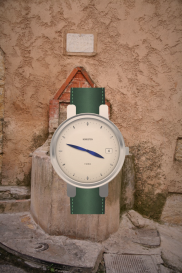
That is 3.48
